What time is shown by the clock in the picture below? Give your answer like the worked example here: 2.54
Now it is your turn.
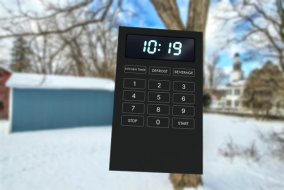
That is 10.19
